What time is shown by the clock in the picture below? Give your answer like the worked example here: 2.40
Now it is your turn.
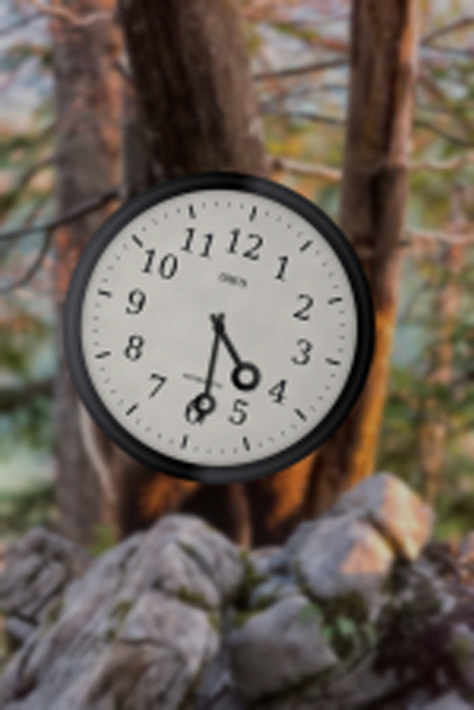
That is 4.29
